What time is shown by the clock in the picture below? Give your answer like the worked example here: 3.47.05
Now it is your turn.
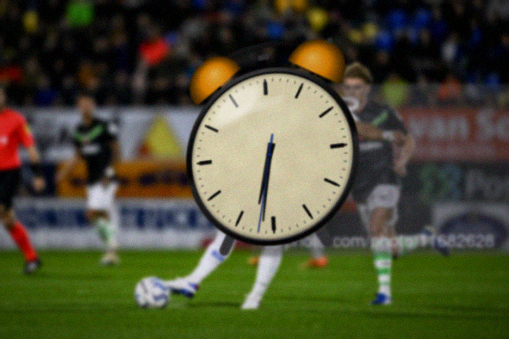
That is 6.31.32
